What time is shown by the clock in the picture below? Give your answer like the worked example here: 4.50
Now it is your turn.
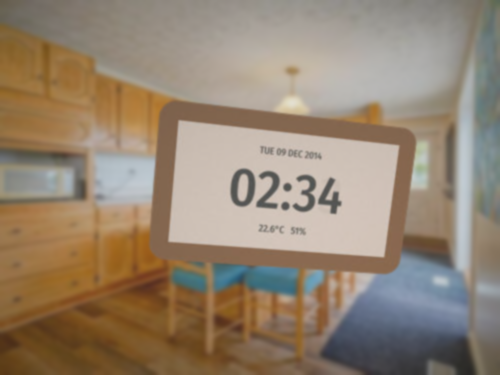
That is 2.34
